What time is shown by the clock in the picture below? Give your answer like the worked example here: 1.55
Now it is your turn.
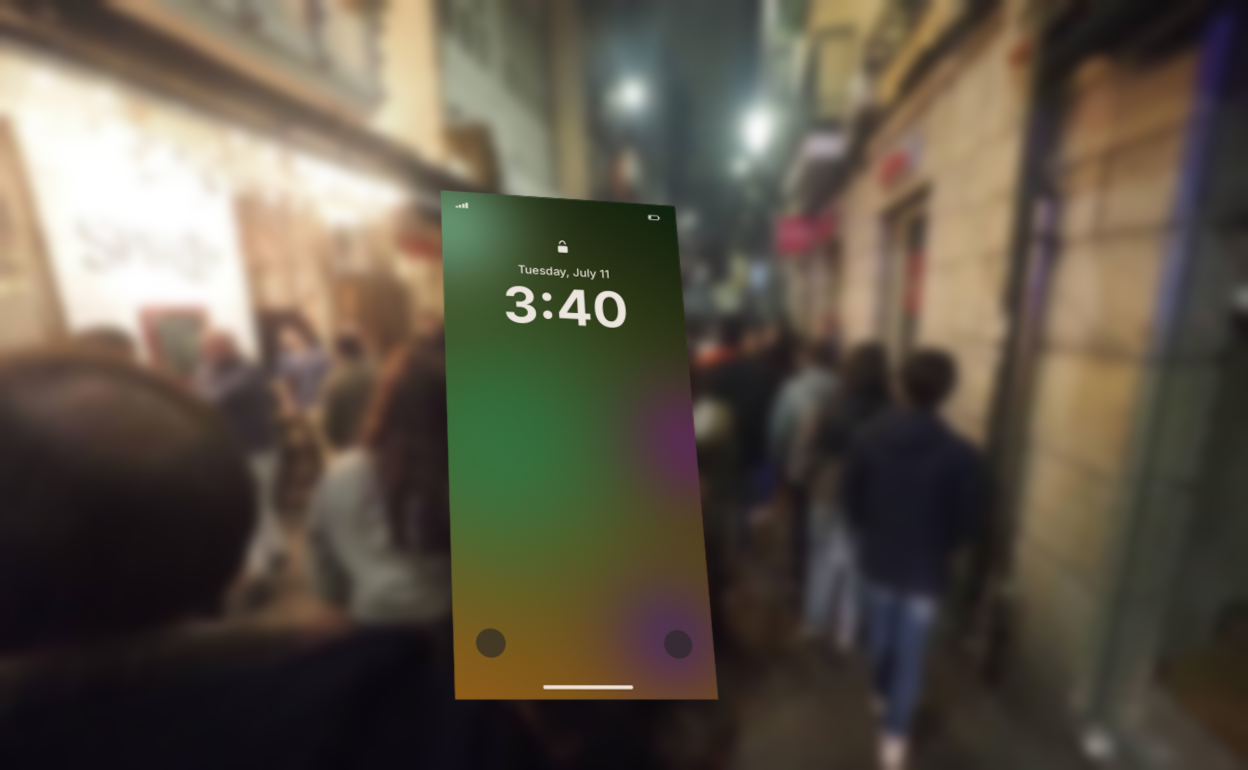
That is 3.40
